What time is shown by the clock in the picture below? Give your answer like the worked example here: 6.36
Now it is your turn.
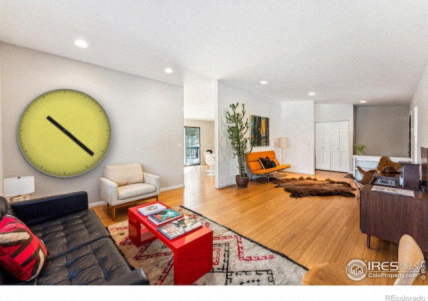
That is 10.22
